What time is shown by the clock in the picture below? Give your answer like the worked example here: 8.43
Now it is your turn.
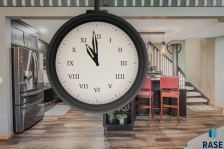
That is 10.59
